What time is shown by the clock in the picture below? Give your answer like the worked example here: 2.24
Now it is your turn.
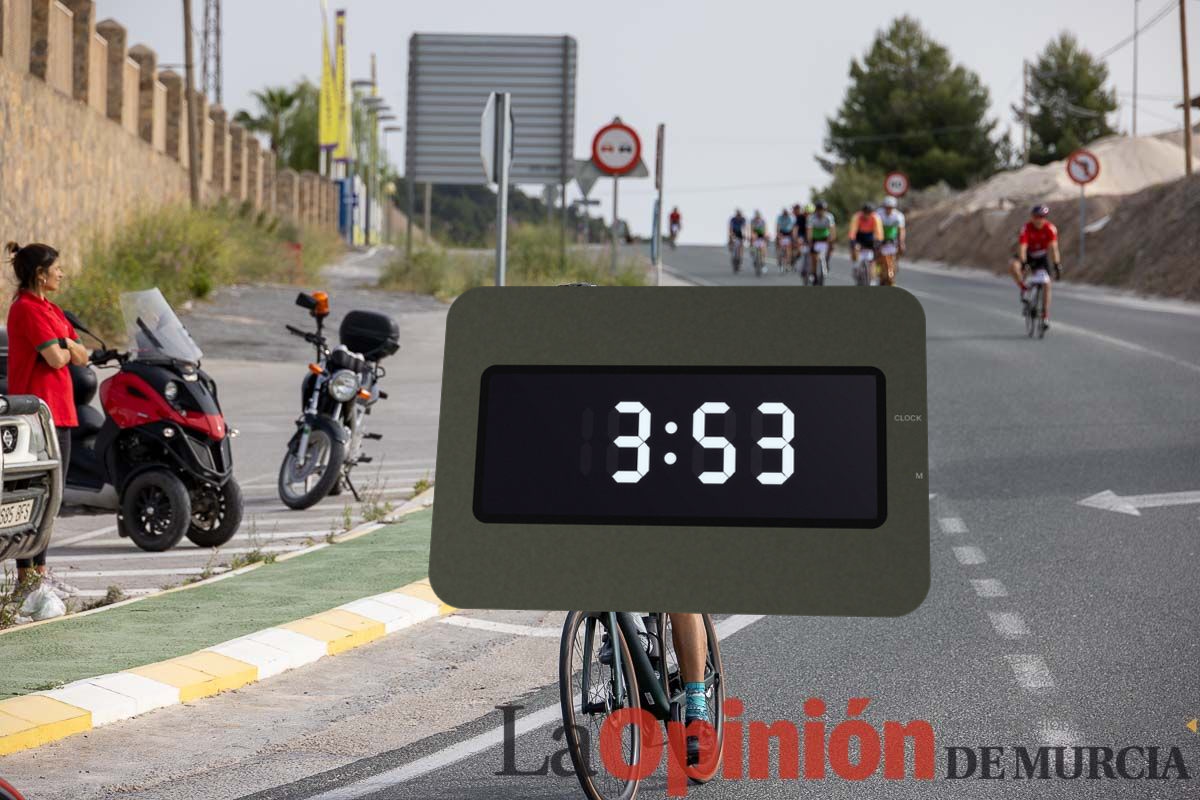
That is 3.53
